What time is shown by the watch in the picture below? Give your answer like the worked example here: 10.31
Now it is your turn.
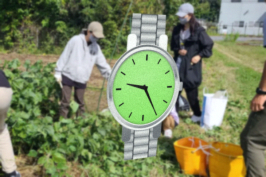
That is 9.25
